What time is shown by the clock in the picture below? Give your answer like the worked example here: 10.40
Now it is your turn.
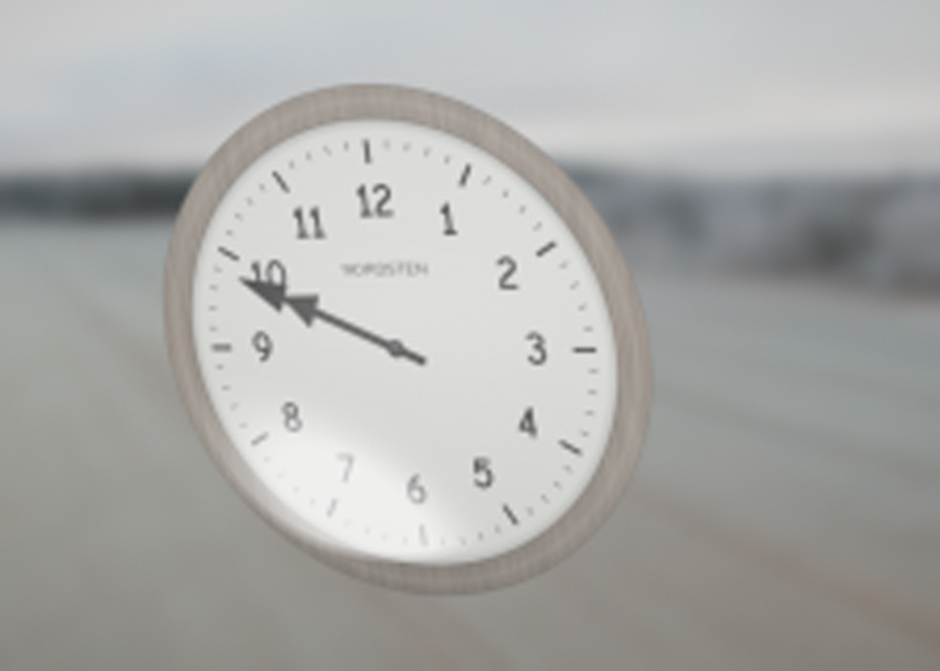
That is 9.49
